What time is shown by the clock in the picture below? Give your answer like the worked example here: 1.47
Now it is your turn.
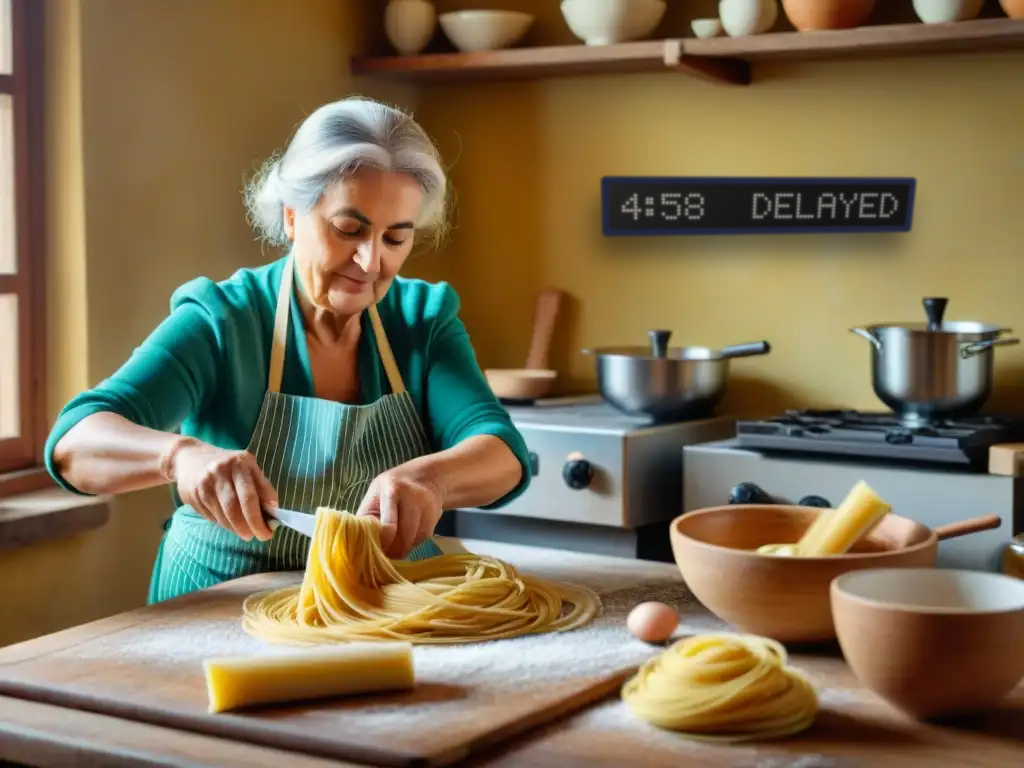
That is 4.58
